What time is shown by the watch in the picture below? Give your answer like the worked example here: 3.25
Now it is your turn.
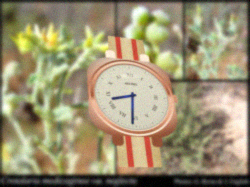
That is 8.31
